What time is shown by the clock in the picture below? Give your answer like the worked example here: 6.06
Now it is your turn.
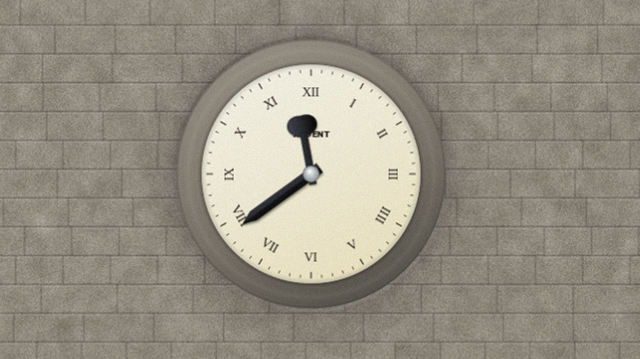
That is 11.39
